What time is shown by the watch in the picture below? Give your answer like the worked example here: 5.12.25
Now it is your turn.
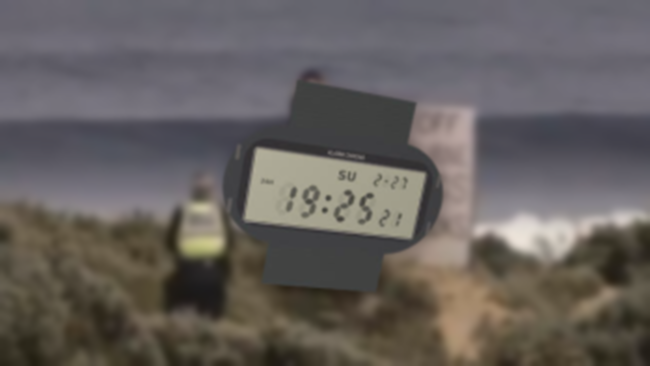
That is 19.25.21
